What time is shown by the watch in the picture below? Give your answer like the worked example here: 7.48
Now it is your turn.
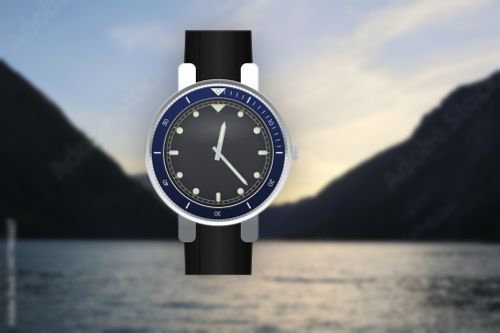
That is 12.23
